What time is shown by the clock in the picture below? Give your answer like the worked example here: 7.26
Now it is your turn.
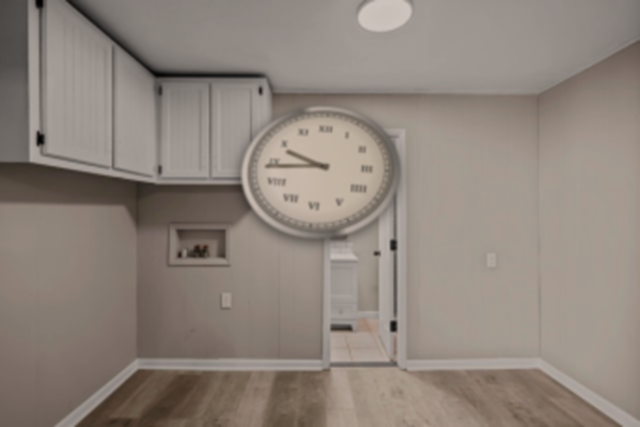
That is 9.44
